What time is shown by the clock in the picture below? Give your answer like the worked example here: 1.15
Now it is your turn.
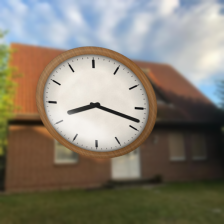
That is 8.18
